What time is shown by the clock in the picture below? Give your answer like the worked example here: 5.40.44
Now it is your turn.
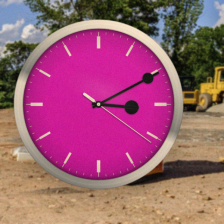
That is 3.10.21
